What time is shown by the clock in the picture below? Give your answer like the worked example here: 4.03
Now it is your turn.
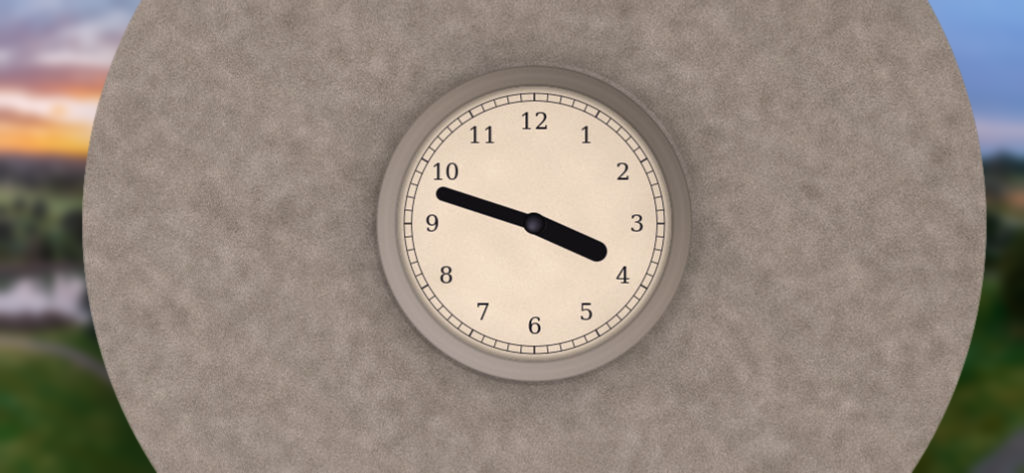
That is 3.48
